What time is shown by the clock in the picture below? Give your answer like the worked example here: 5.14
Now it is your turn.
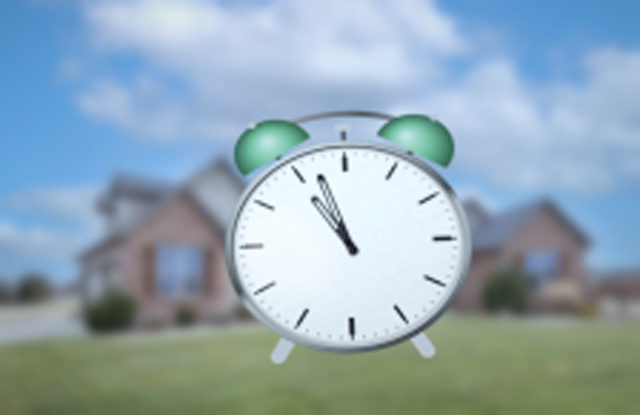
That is 10.57
